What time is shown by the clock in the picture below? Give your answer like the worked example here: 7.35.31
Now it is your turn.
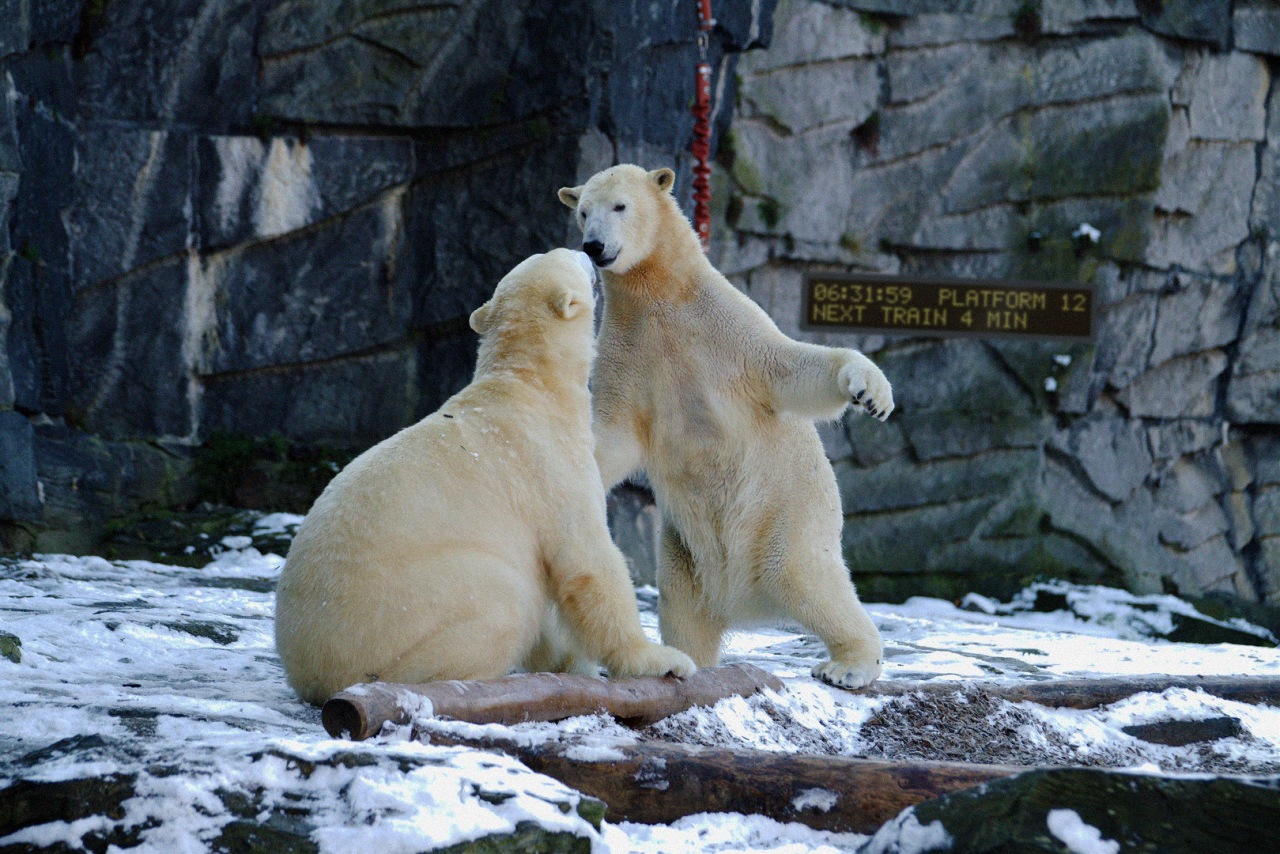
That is 6.31.59
